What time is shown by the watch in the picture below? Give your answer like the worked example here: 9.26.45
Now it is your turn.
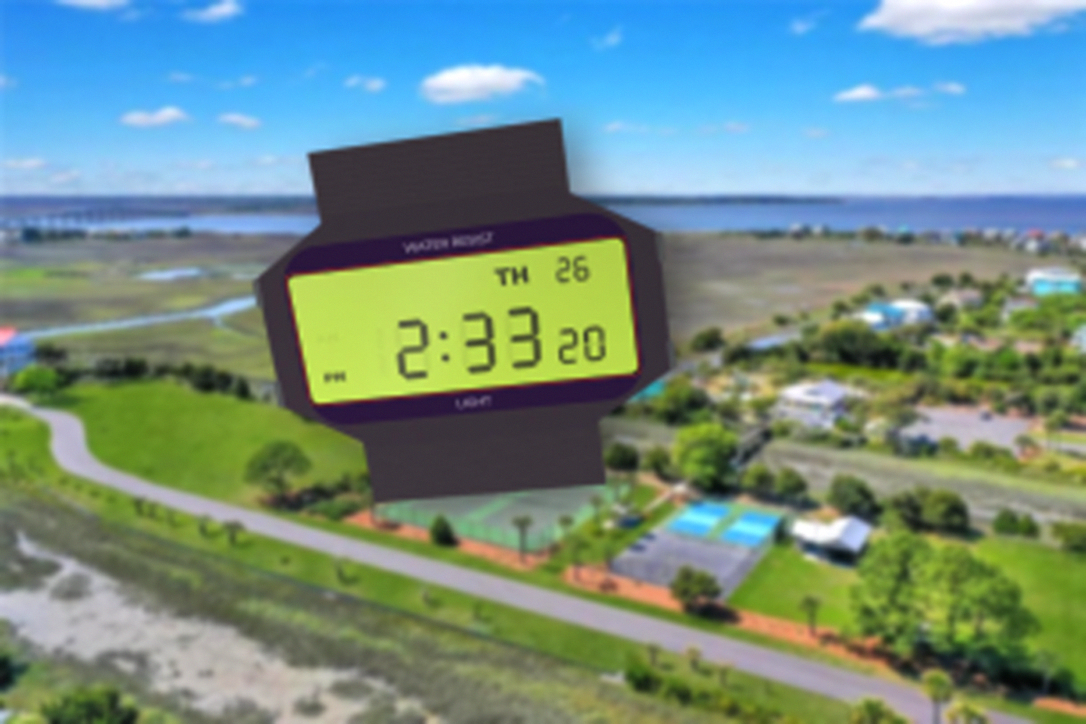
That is 2.33.20
